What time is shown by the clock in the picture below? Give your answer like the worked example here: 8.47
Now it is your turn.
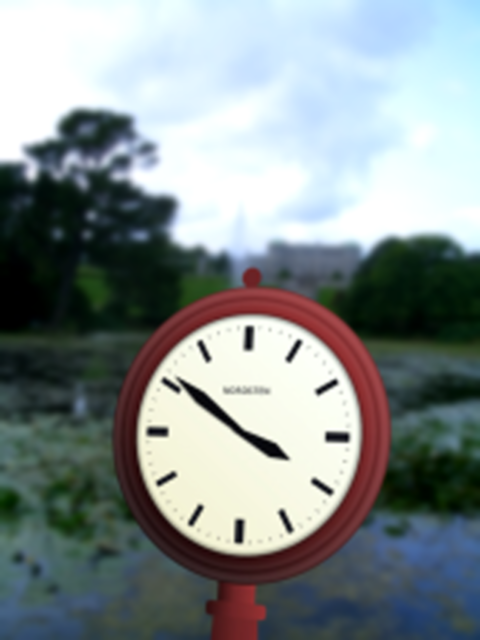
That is 3.51
